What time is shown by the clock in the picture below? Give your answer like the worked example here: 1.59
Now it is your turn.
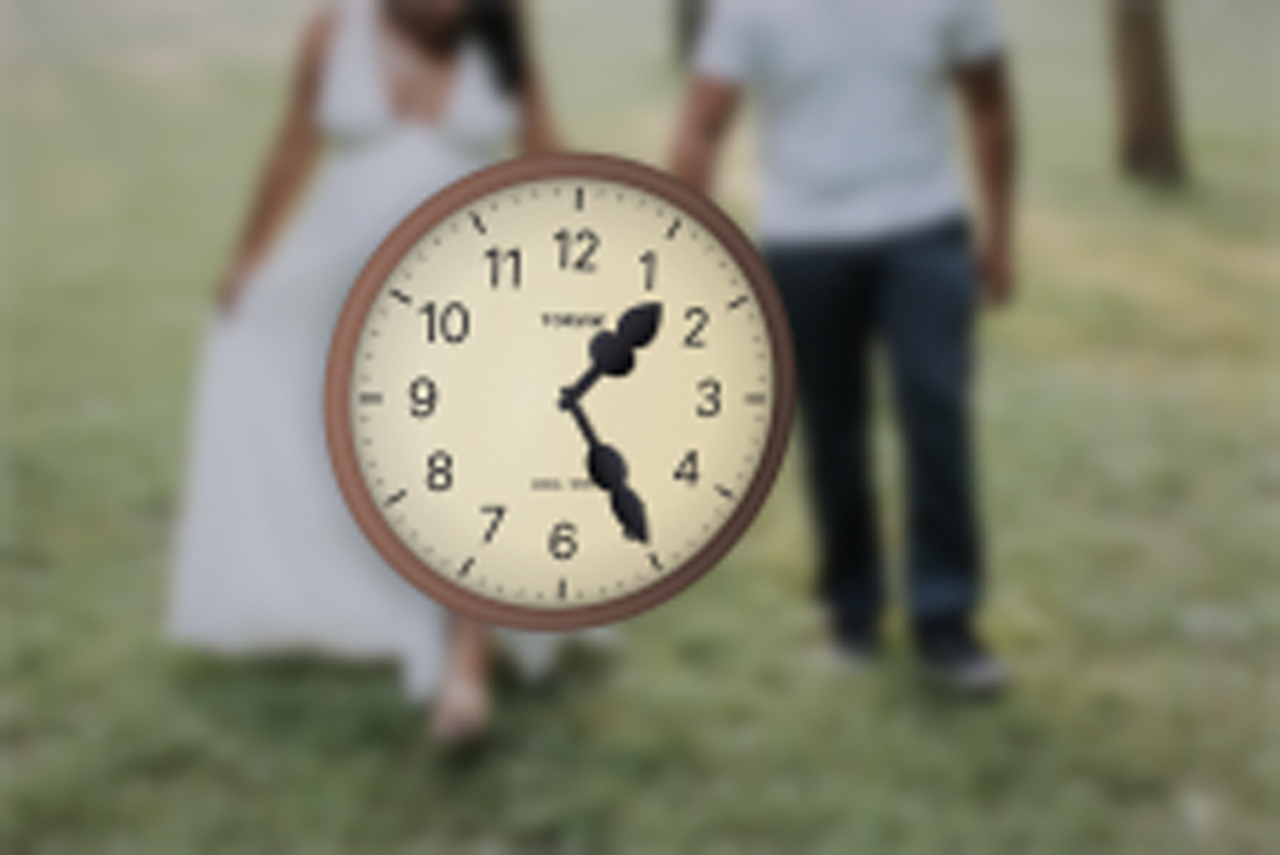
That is 1.25
